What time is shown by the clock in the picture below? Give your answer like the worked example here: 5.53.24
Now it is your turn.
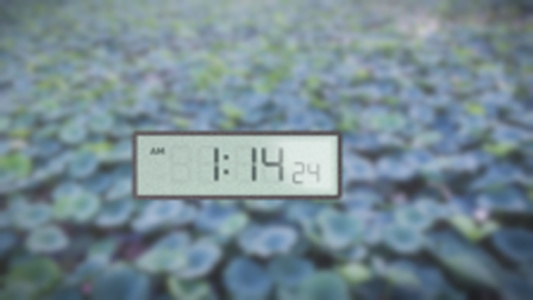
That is 1.14.24
